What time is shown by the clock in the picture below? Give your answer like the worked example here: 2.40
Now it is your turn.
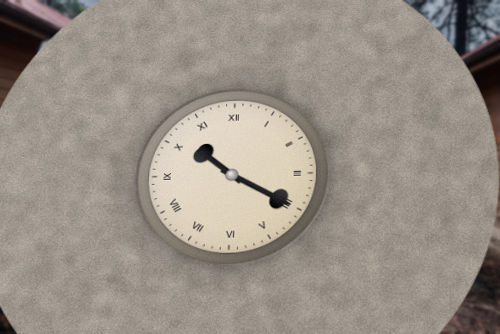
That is 10.20
